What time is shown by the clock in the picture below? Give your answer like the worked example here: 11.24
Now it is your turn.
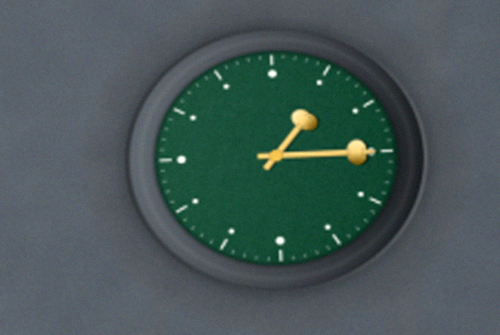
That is 1.15
